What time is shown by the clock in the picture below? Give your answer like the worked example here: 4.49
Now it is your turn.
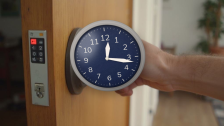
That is 12.17
